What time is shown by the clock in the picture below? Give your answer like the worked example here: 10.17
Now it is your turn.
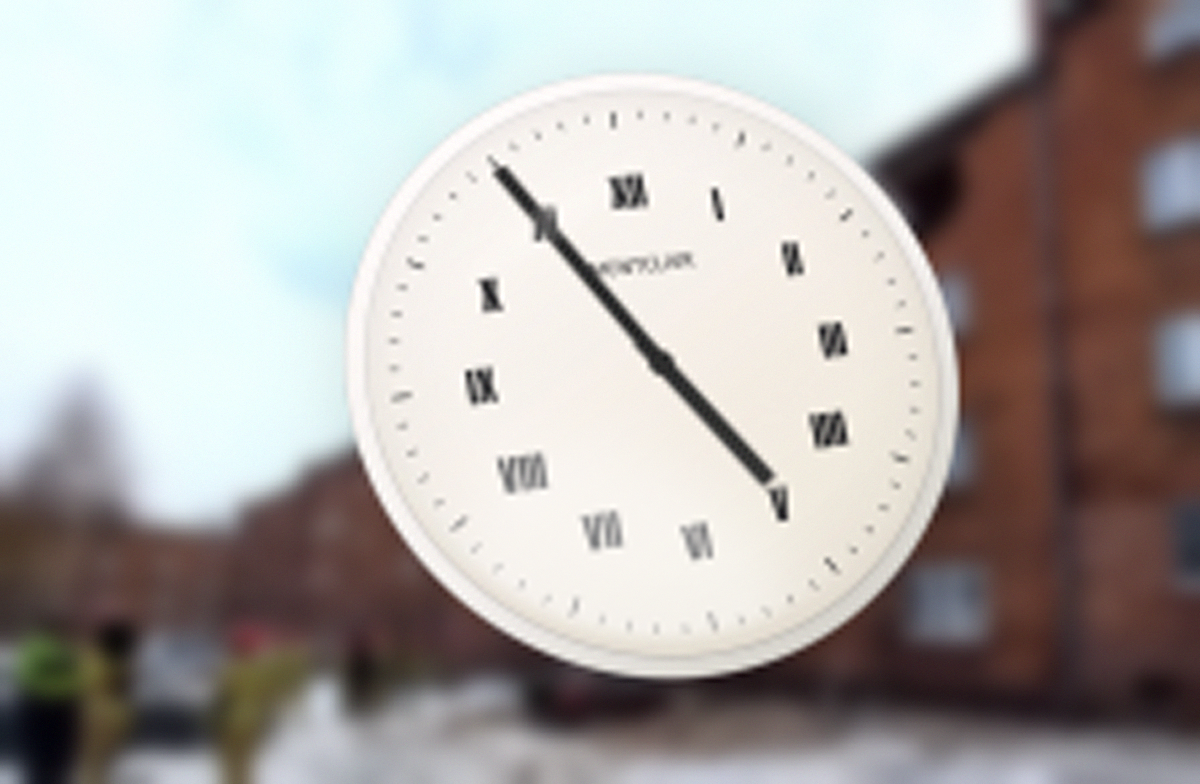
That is 4.55
